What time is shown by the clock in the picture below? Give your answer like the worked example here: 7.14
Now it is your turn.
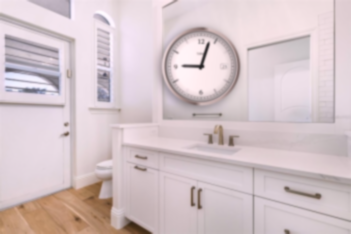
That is 9.03
